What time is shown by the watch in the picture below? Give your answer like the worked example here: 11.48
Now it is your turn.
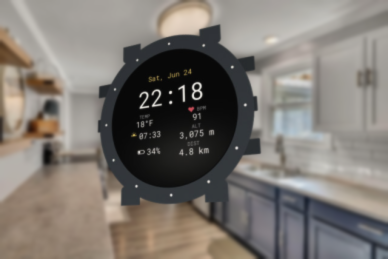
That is 22.18
